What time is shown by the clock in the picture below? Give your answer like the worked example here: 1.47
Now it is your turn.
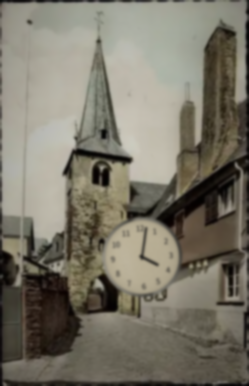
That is 4.02
